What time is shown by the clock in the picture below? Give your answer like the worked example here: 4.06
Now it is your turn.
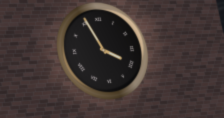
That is 3.56
